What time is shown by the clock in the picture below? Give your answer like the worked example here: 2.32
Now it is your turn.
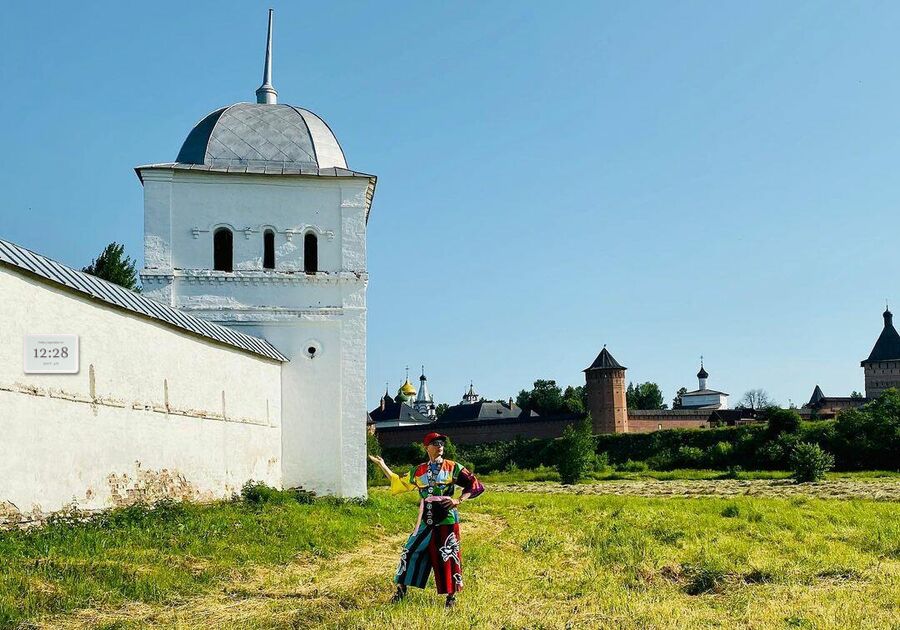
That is 12.28
